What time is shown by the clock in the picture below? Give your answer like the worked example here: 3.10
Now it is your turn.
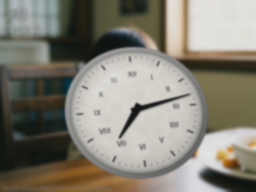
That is 7.13
